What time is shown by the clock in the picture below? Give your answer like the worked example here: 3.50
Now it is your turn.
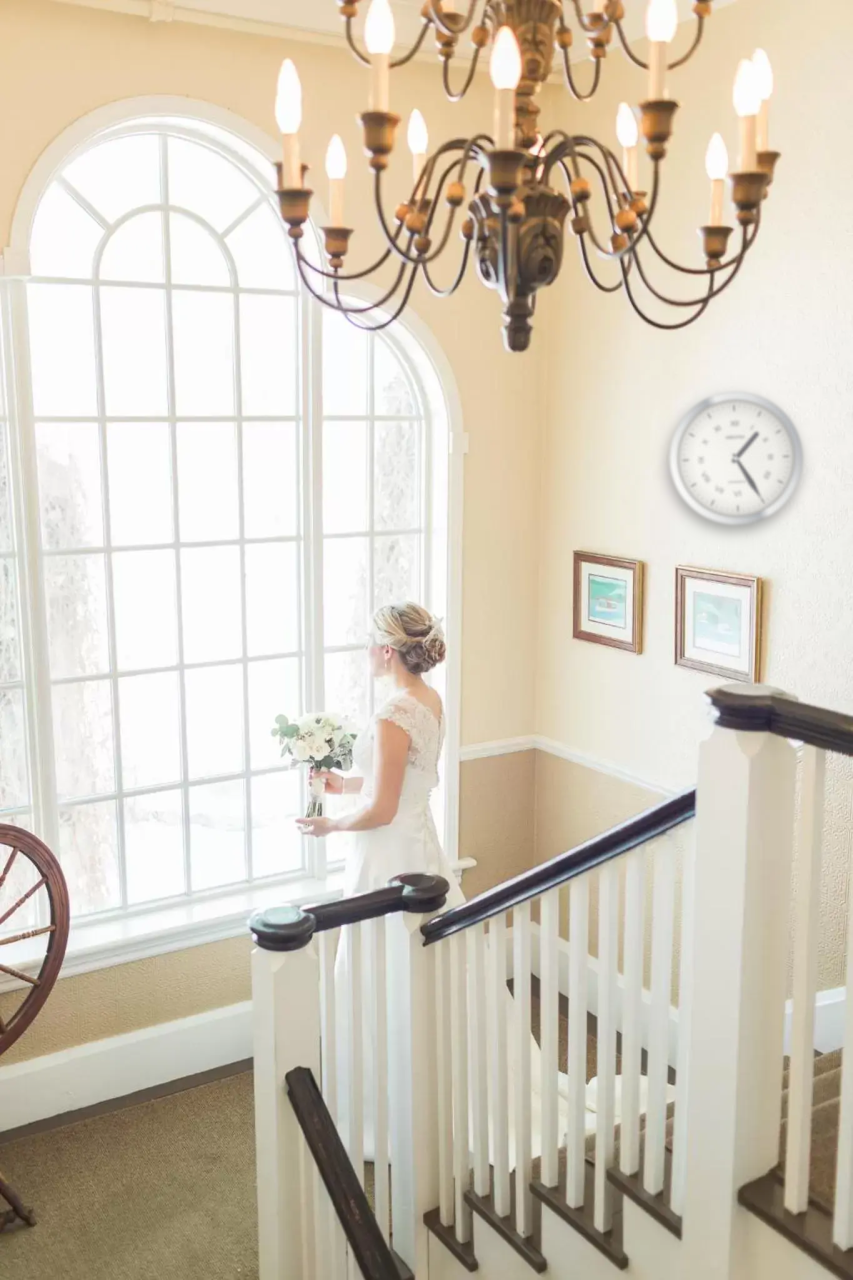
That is 1.25
